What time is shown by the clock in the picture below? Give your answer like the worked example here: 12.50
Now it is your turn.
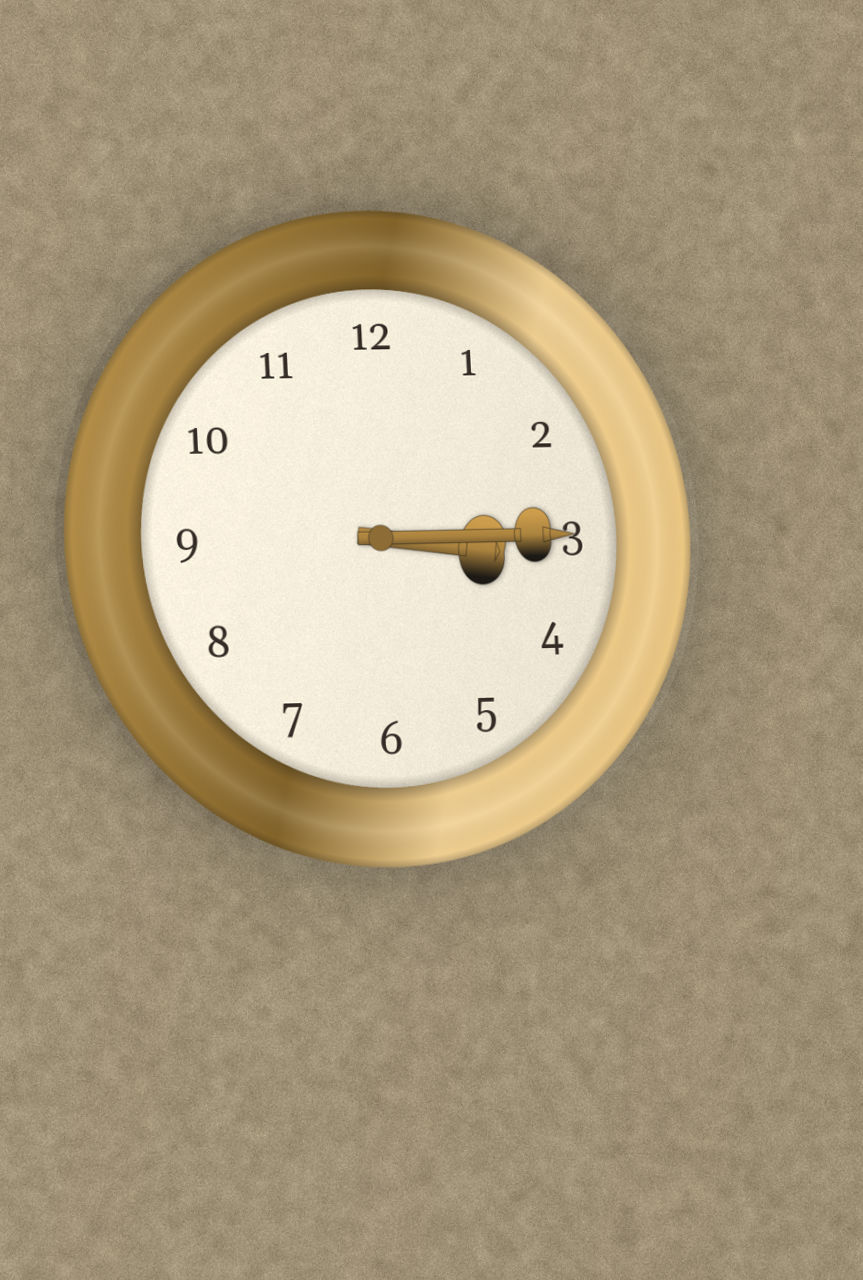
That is 3.15
